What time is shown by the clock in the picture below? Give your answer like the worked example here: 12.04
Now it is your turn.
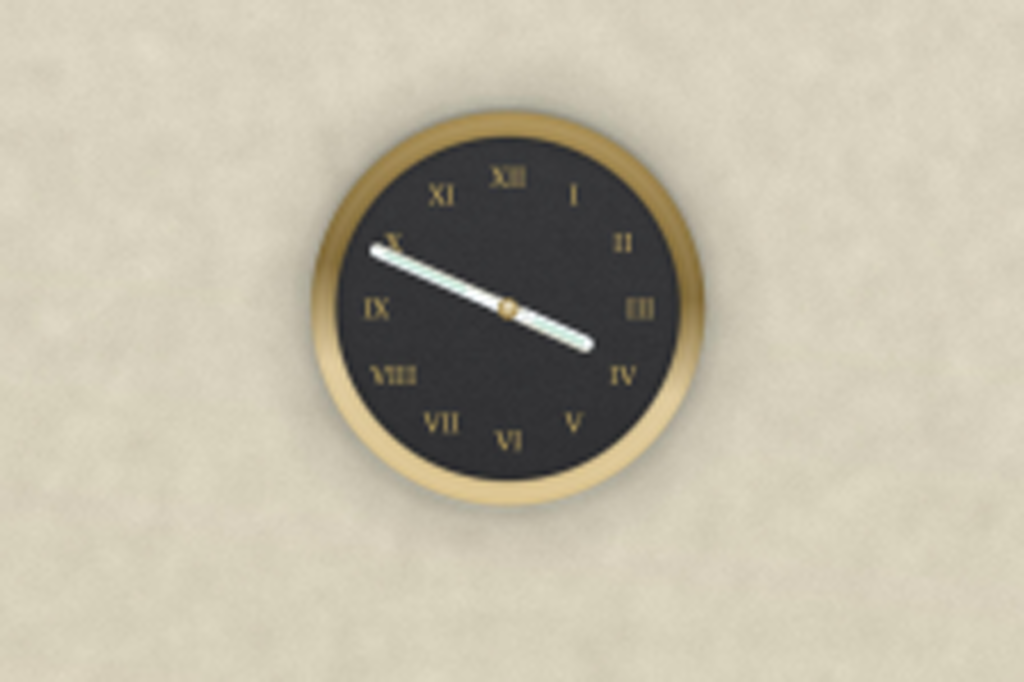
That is 3.49
